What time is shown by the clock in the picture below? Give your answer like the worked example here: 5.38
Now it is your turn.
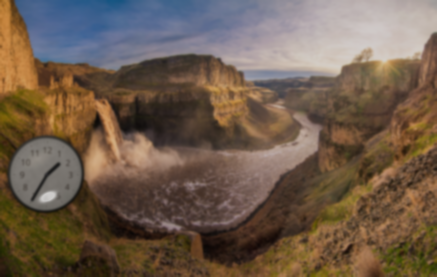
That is 1.35
